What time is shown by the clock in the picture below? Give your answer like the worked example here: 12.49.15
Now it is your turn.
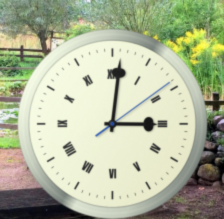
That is 3.01.09
